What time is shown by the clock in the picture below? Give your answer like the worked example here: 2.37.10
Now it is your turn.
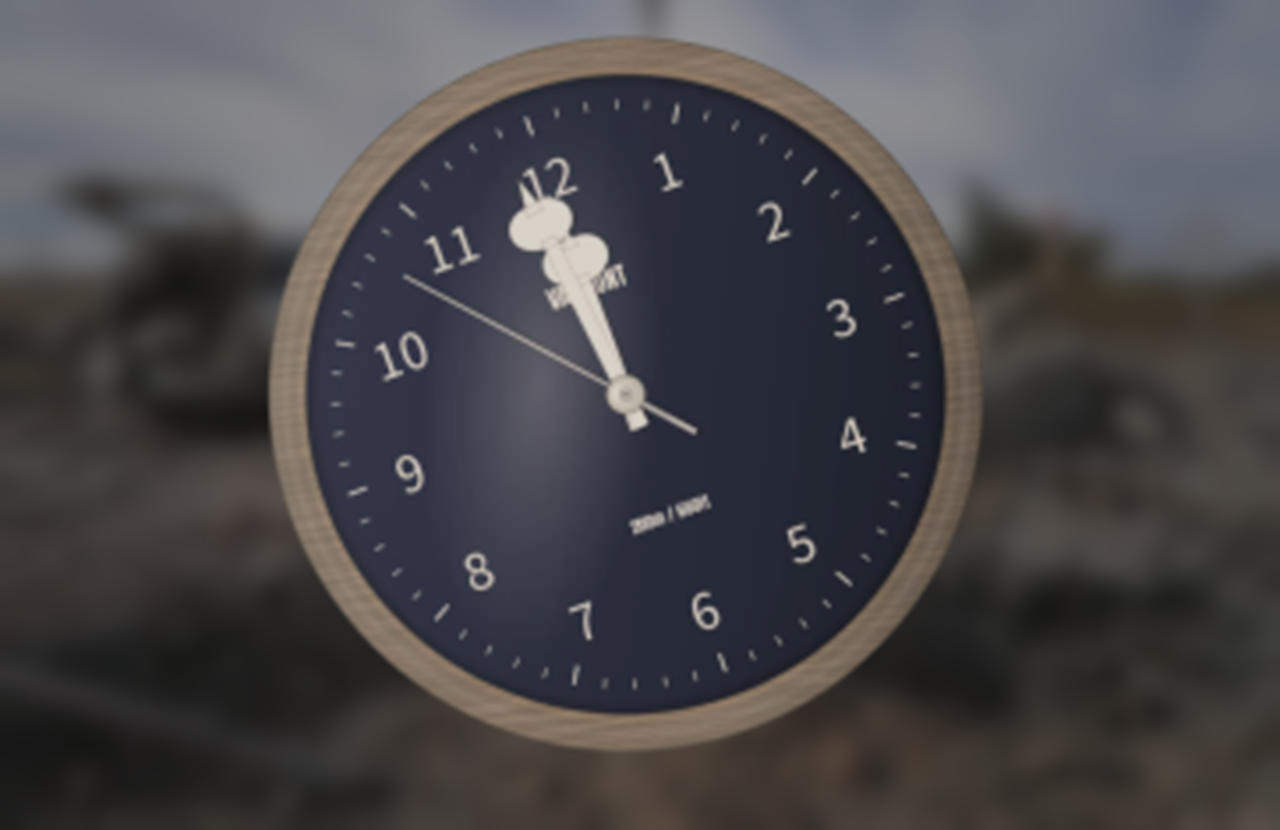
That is 11.58.53
